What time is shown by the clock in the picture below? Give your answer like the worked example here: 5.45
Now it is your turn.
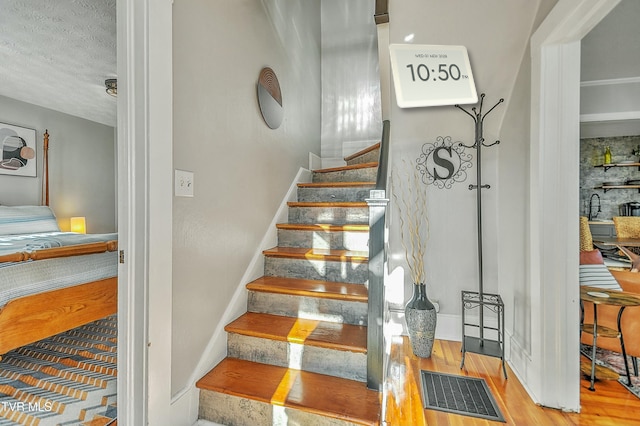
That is 10.50
